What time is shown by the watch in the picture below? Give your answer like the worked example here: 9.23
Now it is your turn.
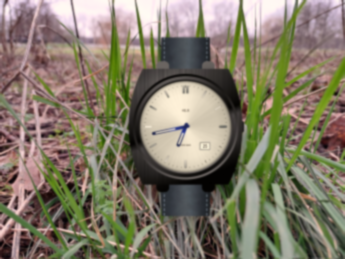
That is 6.43
